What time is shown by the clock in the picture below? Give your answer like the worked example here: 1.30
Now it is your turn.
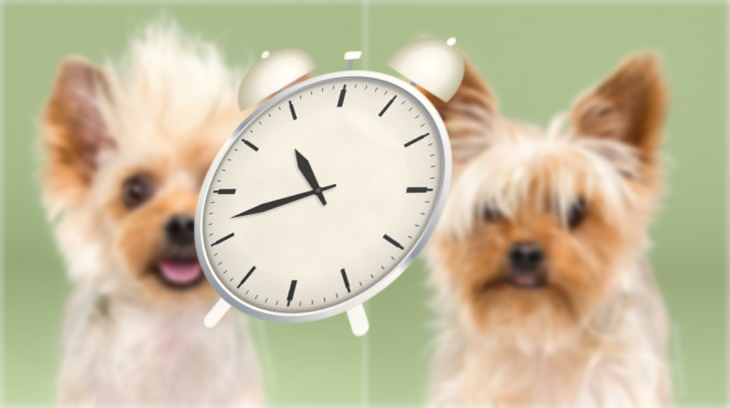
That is 10.42
